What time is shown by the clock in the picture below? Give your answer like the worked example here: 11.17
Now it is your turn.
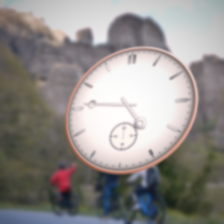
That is 4.46
